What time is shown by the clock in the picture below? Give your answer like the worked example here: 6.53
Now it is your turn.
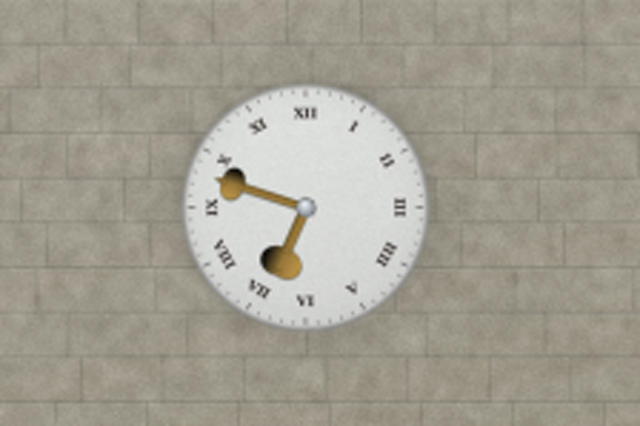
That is 6.48
